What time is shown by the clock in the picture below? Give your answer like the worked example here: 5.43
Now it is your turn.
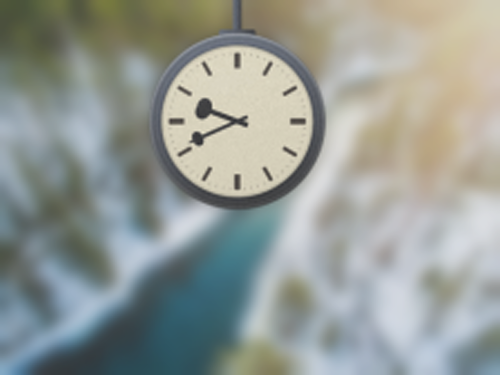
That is 9.41
